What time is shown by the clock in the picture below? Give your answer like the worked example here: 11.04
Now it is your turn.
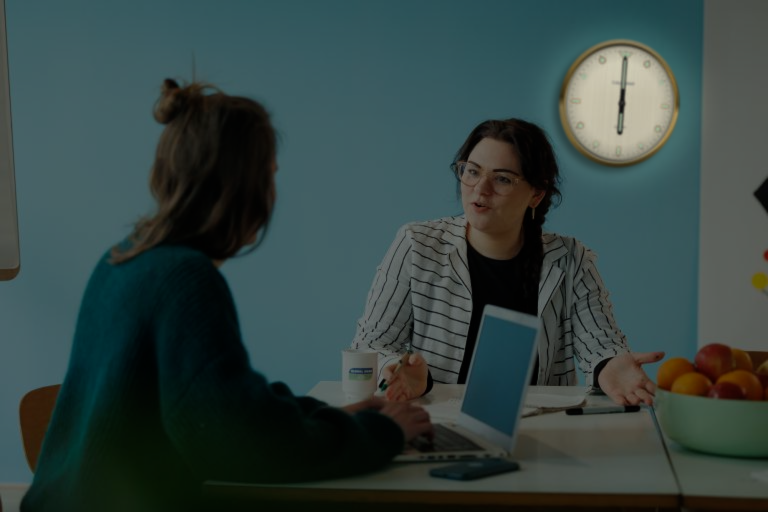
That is 6.00
